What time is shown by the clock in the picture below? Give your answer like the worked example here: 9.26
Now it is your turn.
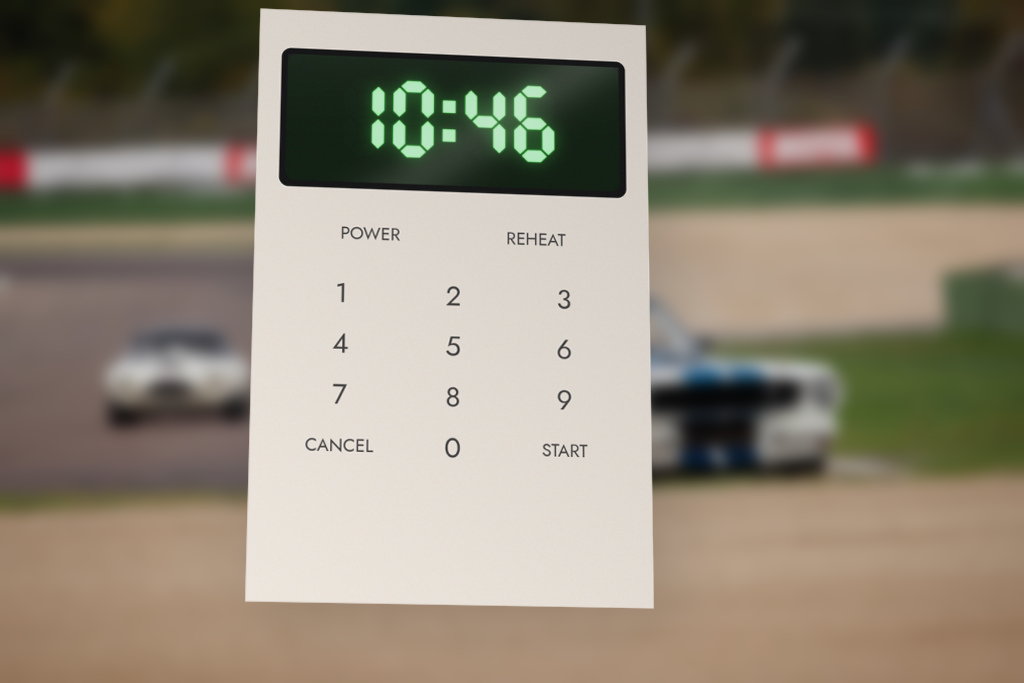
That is 10.46
